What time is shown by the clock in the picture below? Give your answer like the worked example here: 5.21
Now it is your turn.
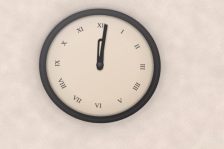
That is 12.01
